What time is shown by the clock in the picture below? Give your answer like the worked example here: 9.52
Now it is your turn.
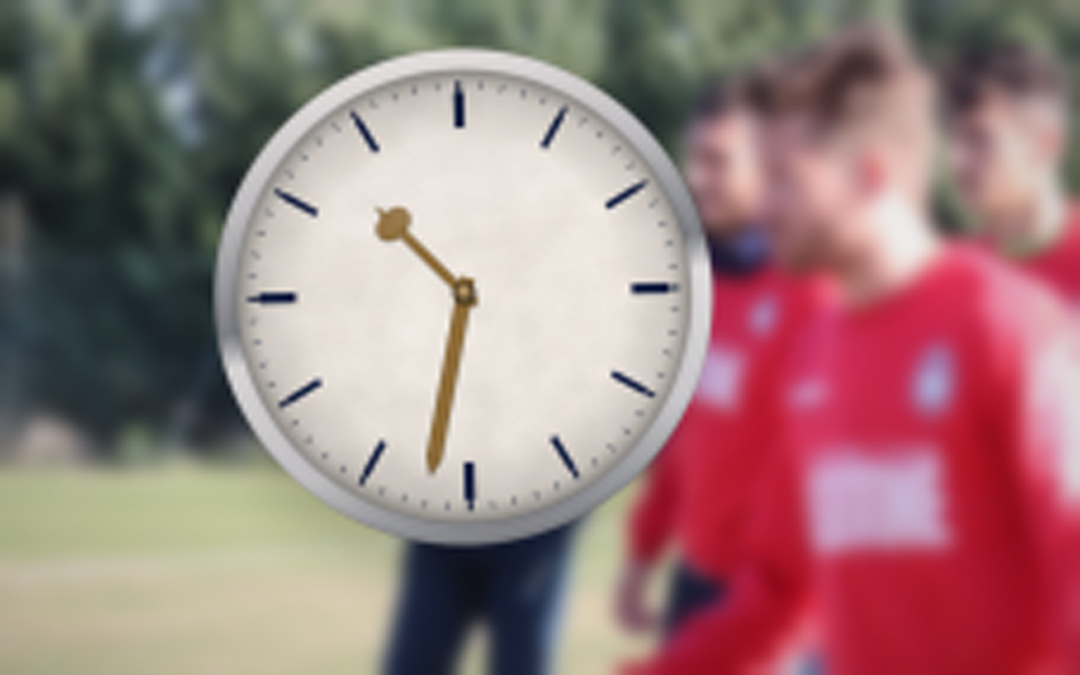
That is 10.32
